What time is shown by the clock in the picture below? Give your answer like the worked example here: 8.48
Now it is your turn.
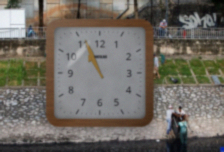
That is 10.56
